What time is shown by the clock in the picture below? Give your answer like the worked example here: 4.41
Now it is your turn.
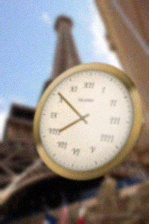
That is 7.51
